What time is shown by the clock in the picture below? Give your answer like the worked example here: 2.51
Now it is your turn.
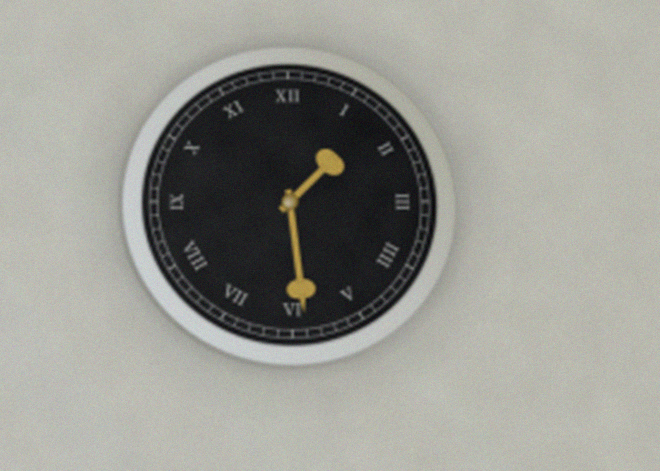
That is 1.29
